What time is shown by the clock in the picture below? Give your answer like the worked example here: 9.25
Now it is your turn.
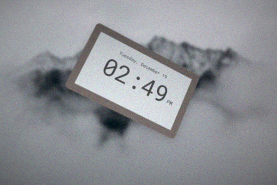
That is 2.49
